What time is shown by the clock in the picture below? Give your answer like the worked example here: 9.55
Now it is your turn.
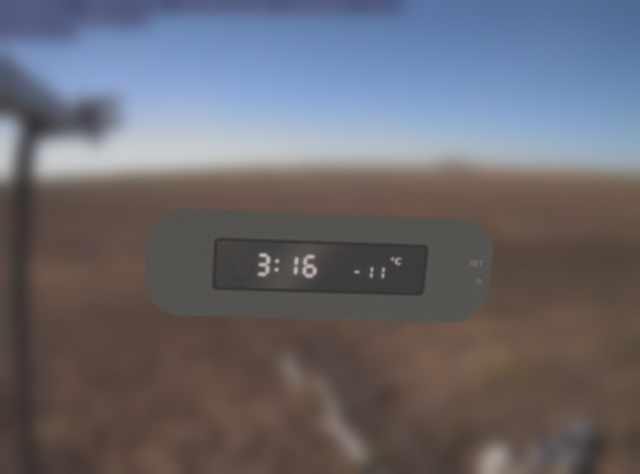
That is 3.16
